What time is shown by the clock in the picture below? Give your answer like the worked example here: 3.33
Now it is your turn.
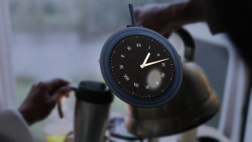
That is 1.13
